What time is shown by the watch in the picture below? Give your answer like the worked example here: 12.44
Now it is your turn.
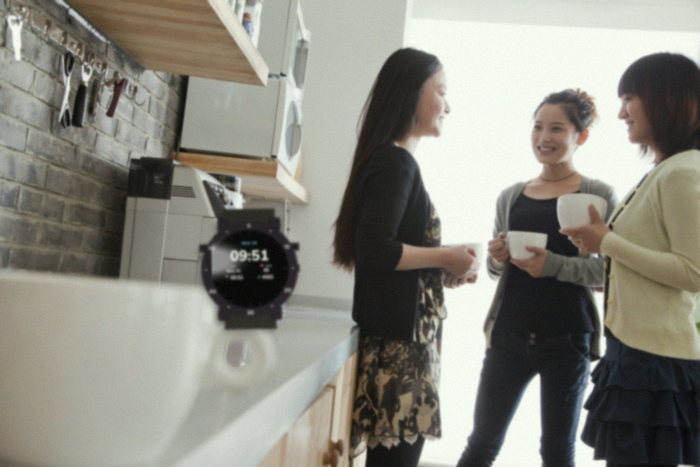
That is 9.51
